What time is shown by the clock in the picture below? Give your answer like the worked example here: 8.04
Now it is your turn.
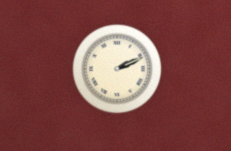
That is 2.11
